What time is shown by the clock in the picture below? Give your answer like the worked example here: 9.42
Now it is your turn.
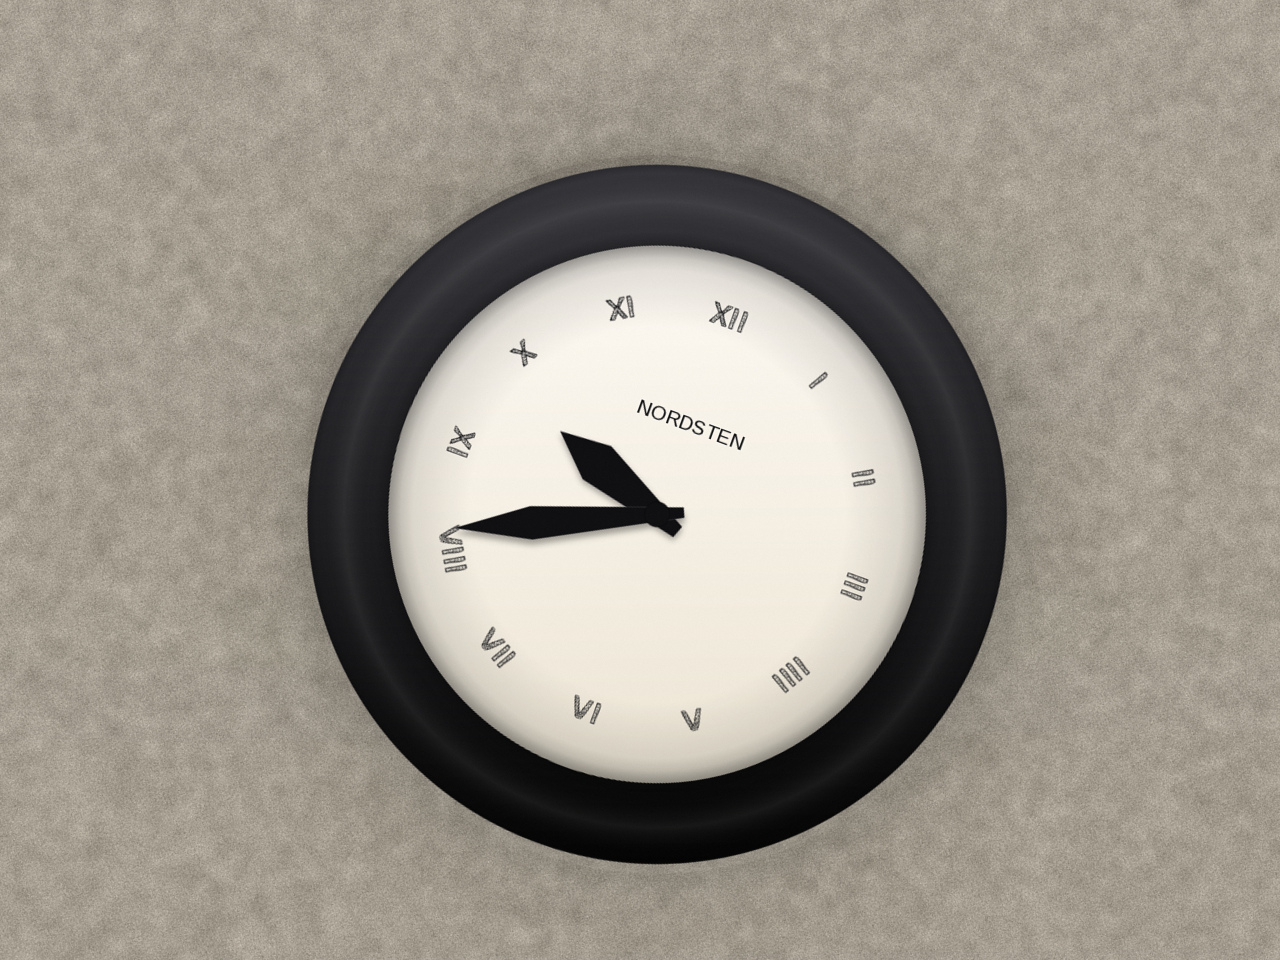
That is 9.41
